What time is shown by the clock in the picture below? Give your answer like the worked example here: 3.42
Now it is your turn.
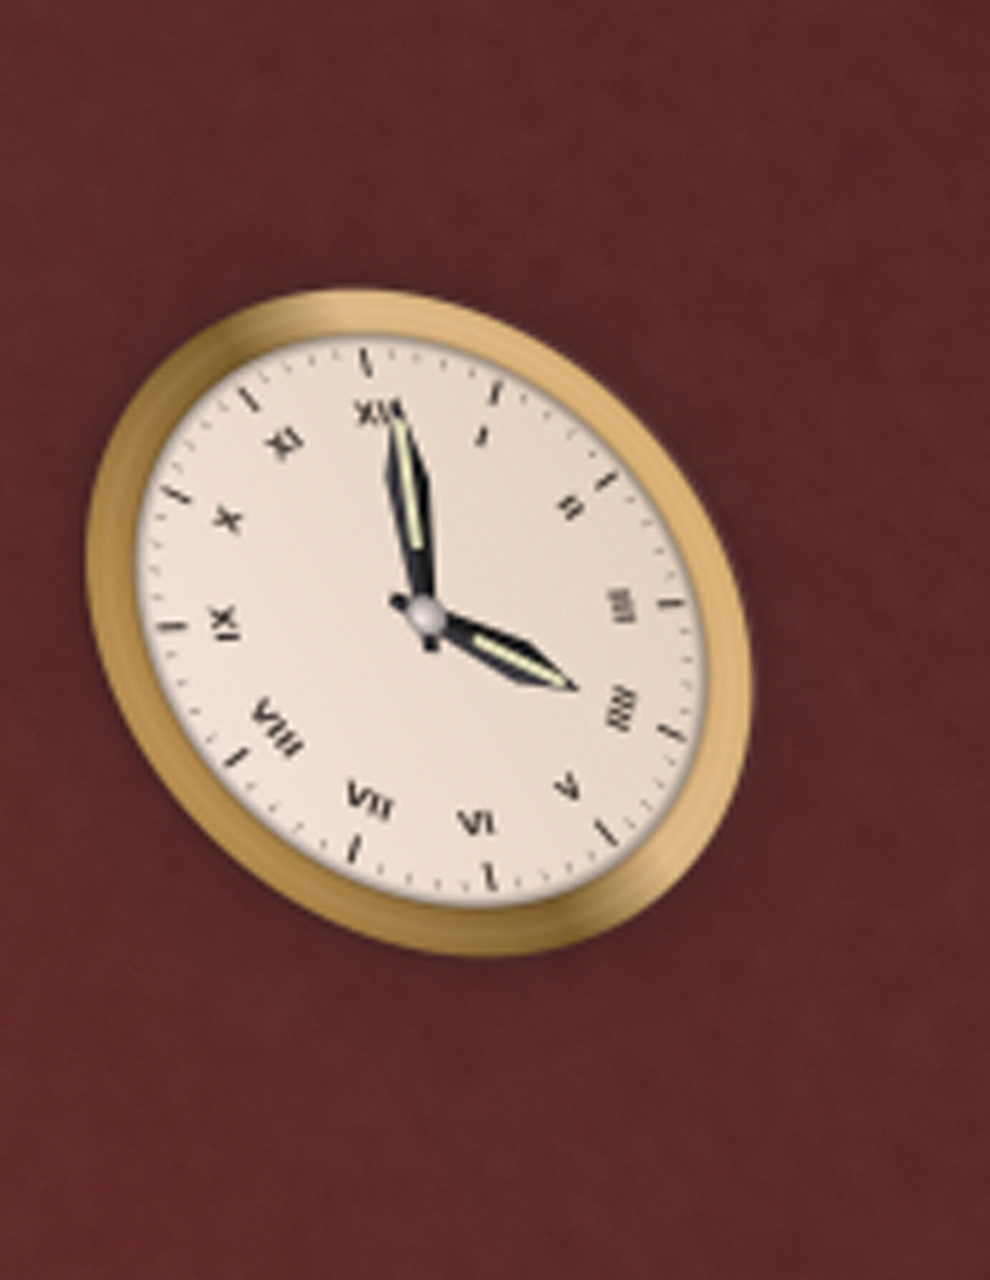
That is 4.01
